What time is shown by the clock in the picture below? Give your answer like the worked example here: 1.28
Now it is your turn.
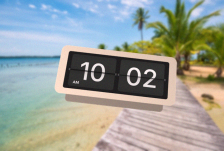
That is 10.02
